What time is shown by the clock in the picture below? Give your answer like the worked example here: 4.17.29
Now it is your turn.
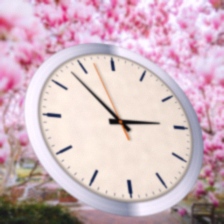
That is 2.52.57
